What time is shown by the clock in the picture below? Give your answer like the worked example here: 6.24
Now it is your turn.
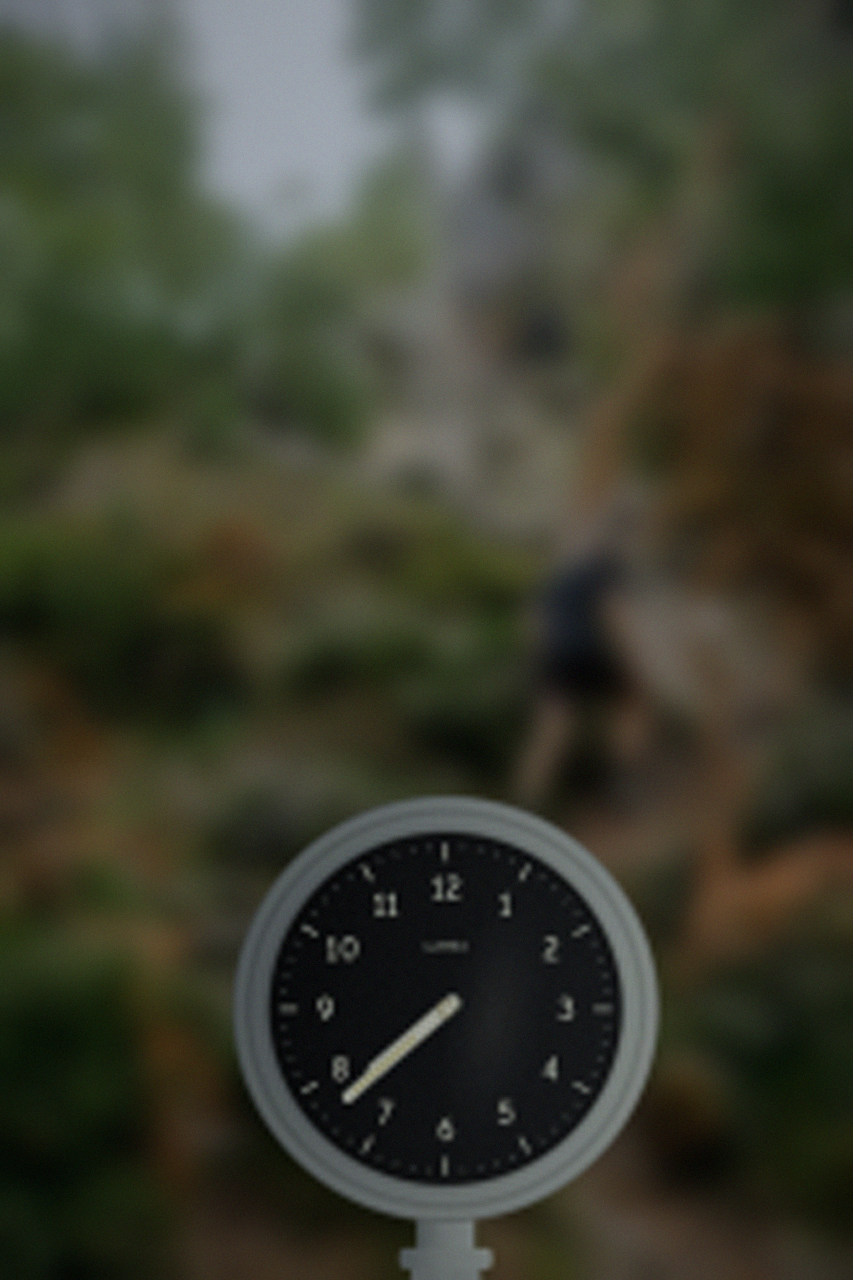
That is 7.38
